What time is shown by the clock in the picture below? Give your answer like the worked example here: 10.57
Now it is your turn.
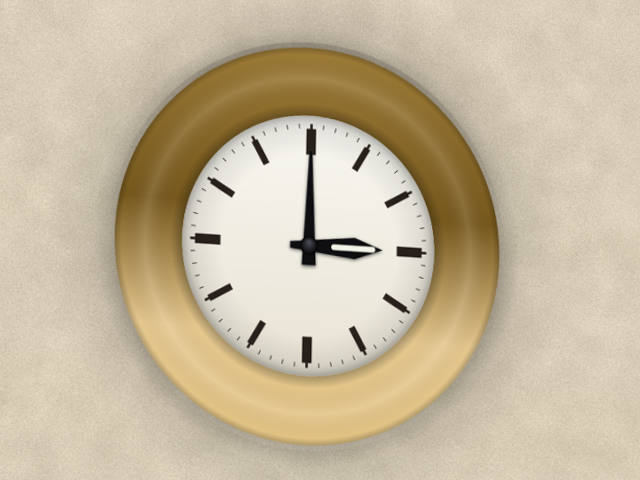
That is 3.00
